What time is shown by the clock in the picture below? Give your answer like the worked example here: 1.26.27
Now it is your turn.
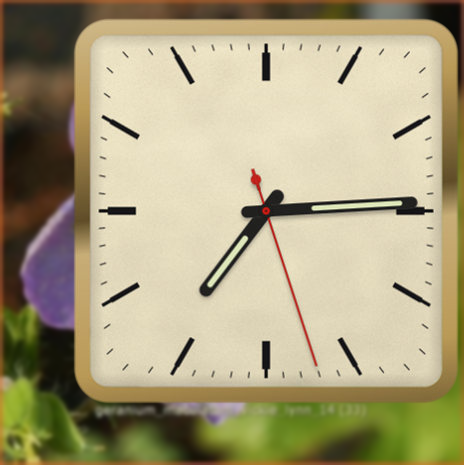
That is 7.14.27
